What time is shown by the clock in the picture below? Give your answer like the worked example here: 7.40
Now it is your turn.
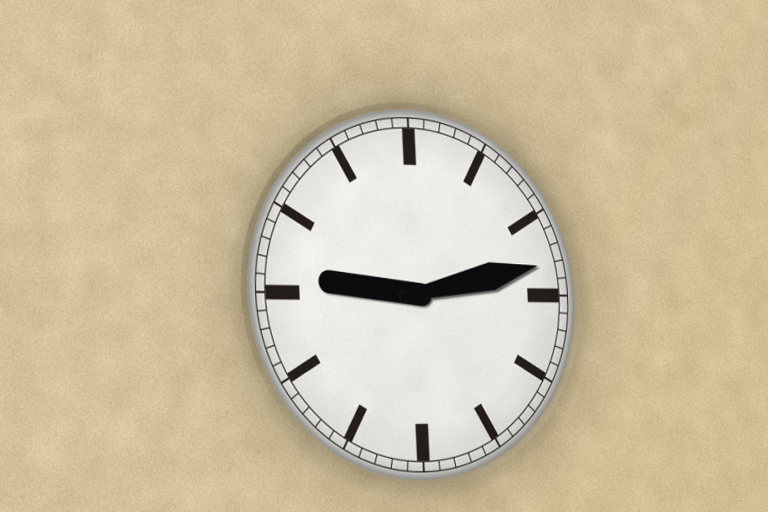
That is 9.13
